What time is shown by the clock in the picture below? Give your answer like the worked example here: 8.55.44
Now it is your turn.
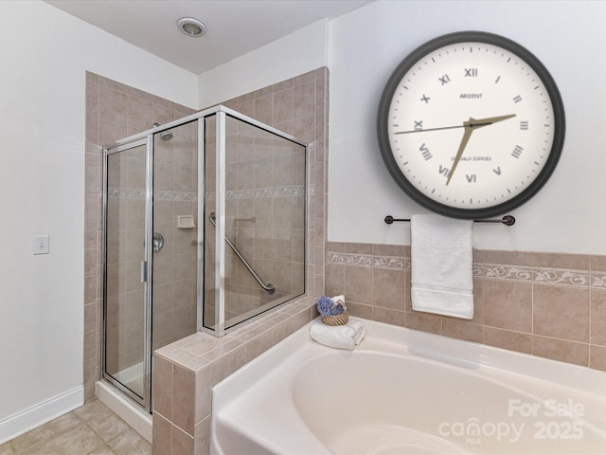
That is 2.33.44
